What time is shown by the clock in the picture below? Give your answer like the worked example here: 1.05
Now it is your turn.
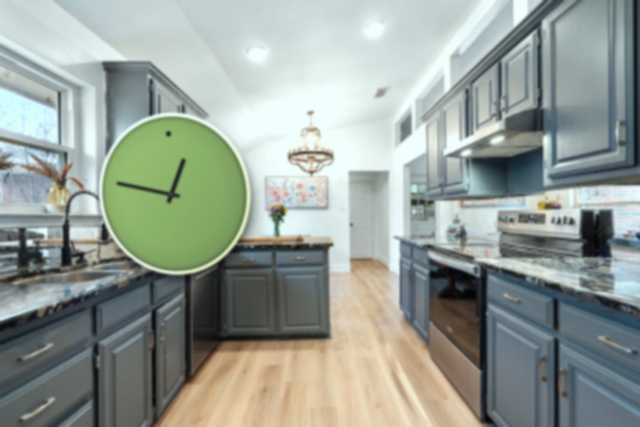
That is 12.47
